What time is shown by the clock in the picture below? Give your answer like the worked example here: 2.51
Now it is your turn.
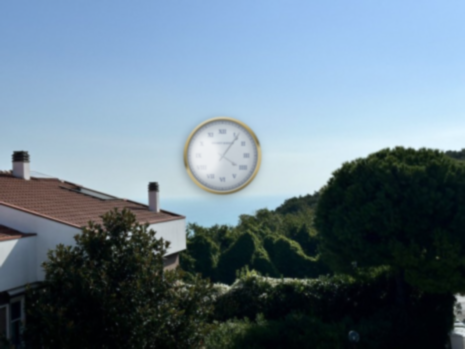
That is 4.06
